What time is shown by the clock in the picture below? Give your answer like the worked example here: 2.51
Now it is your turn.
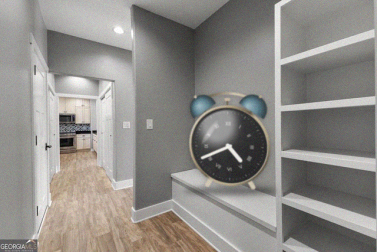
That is 4.41
